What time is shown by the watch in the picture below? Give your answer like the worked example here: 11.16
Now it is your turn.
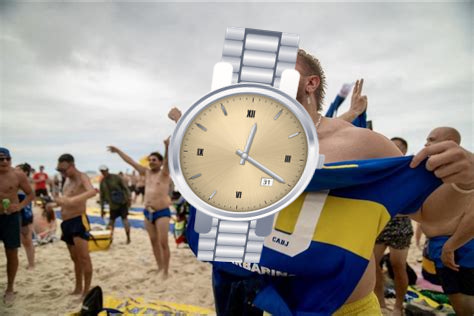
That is 12.20
